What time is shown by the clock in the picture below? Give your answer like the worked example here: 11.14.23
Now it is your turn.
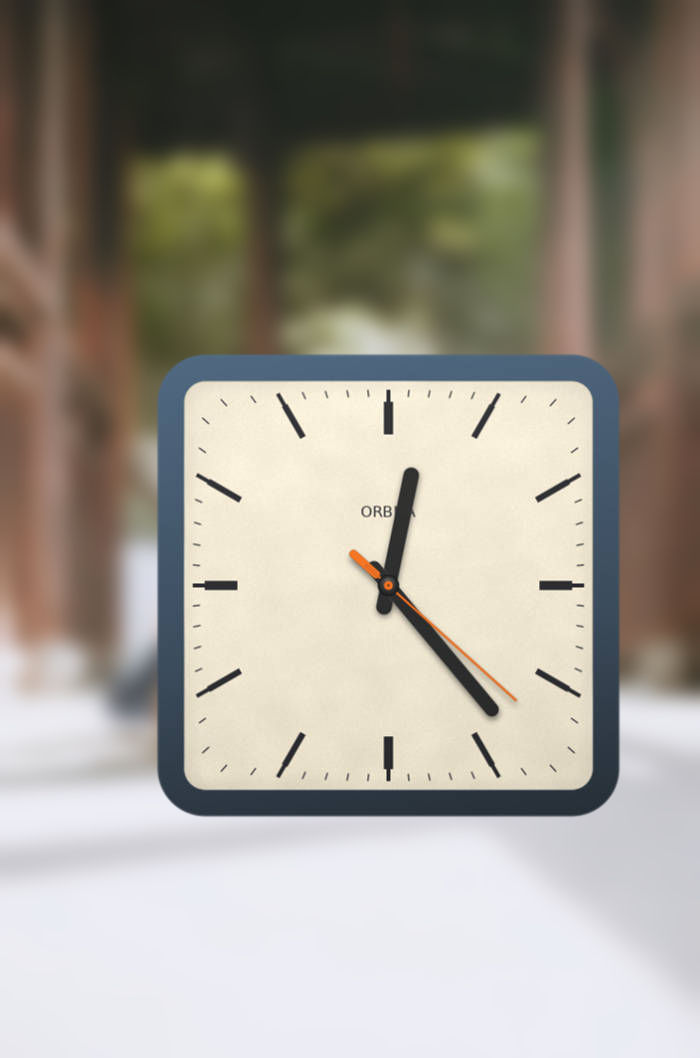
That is 12.23.22
